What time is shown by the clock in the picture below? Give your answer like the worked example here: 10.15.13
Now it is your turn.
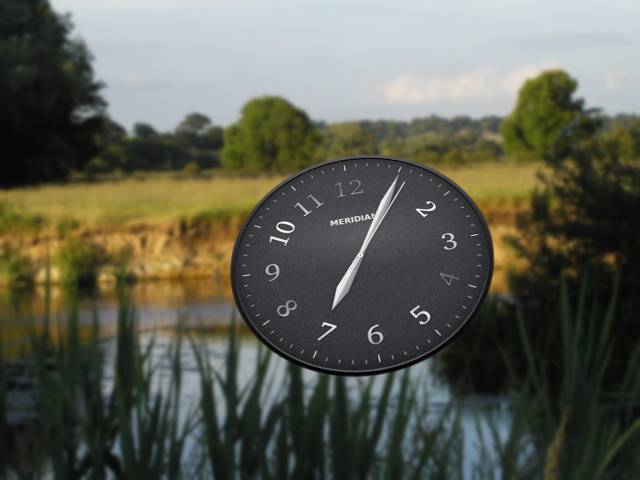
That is 7.05.06
